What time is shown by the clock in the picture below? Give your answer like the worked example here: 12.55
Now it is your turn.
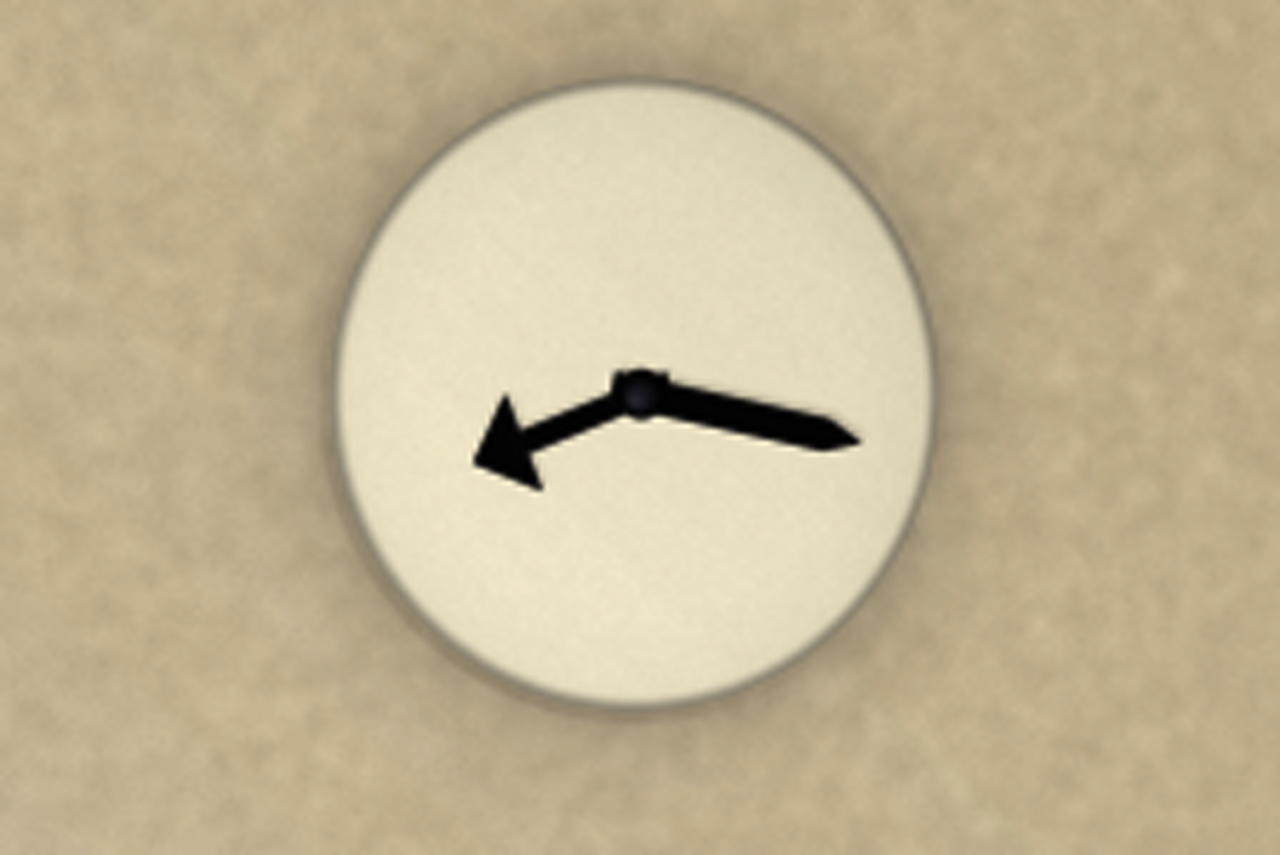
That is 8.17
